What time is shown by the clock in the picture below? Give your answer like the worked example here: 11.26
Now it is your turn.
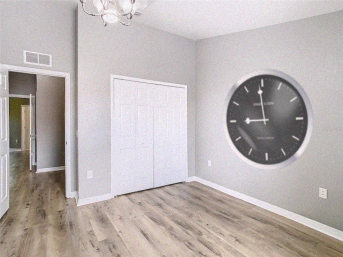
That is 8.59
